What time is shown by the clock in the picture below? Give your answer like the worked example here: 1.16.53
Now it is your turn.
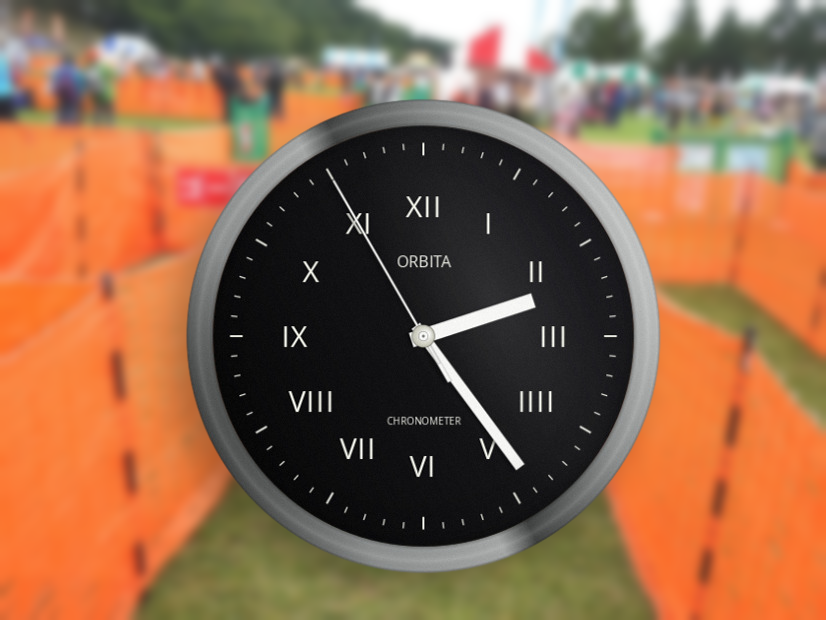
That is 2.23.55
